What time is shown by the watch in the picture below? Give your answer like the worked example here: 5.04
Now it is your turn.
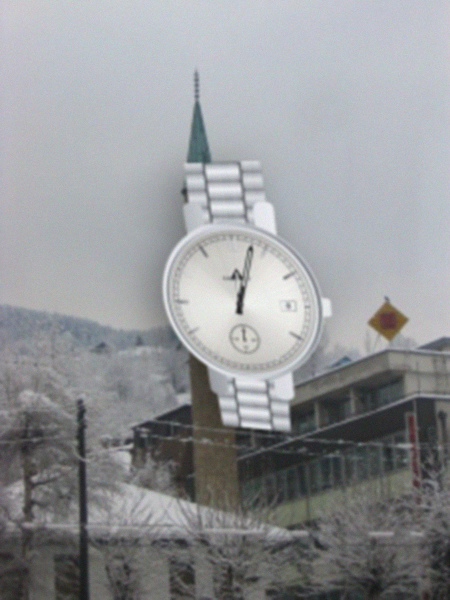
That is 12.03
